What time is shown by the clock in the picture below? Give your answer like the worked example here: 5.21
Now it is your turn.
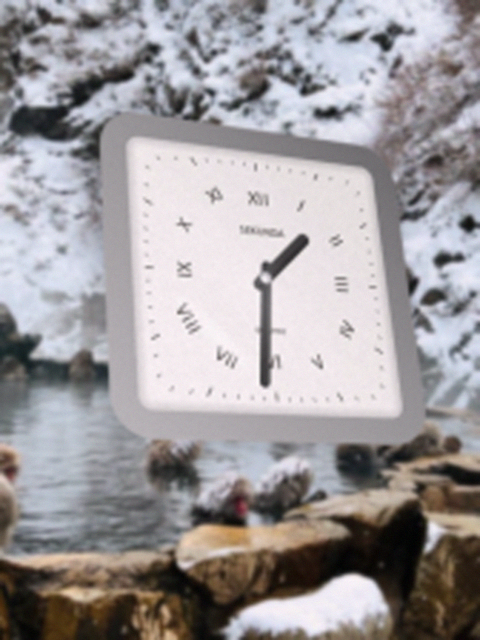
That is 1.31
